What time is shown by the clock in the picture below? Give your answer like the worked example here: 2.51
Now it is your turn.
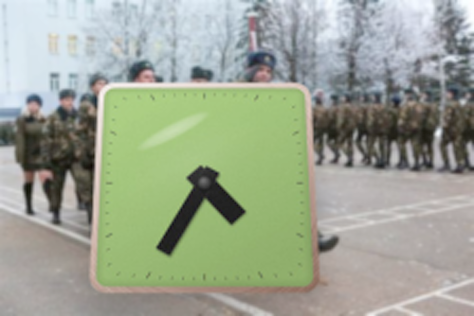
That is 4.35
